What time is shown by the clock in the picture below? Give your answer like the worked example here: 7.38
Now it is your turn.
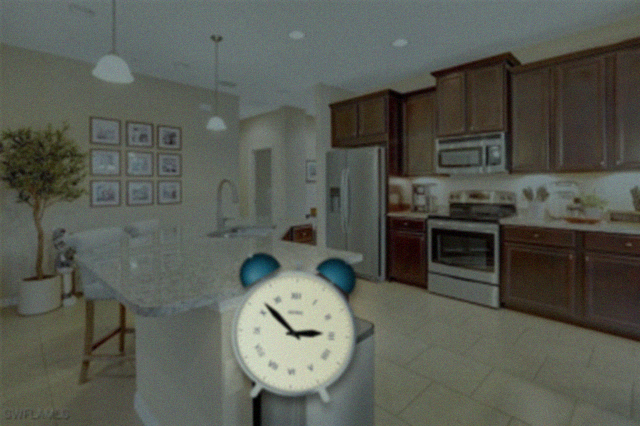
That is 2.52
